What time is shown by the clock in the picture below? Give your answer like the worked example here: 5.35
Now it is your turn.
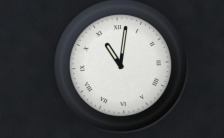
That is 11.02
